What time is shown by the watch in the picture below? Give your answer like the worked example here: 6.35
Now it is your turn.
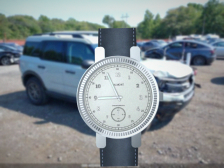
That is 8.56
